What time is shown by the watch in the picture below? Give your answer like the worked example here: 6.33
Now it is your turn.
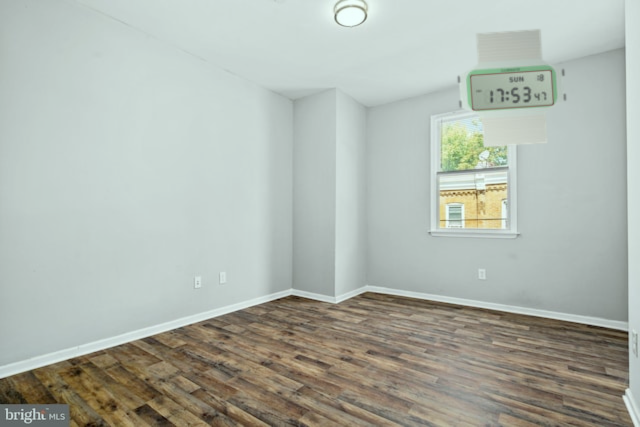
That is 17.53
